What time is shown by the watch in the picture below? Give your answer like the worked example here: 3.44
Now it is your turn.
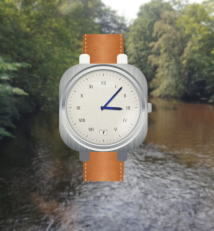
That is 3.07
